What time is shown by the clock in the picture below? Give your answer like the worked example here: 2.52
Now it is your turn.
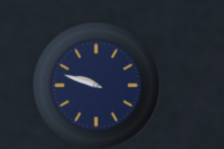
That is 9.48
